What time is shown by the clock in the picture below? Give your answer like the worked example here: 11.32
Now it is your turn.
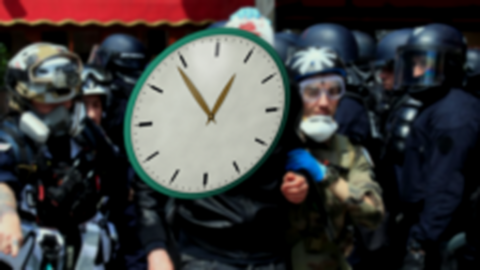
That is 12.54
